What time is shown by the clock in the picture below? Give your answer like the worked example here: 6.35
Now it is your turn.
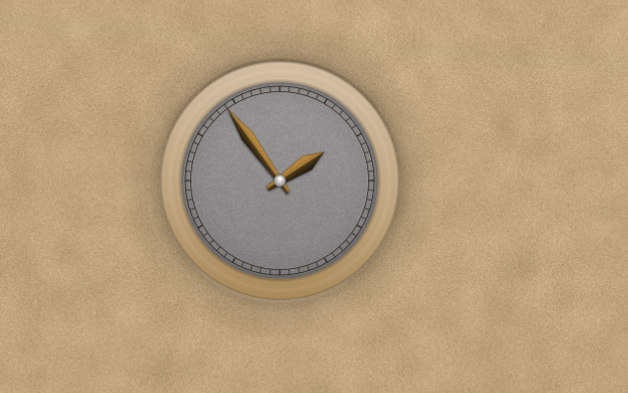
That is 1.54
